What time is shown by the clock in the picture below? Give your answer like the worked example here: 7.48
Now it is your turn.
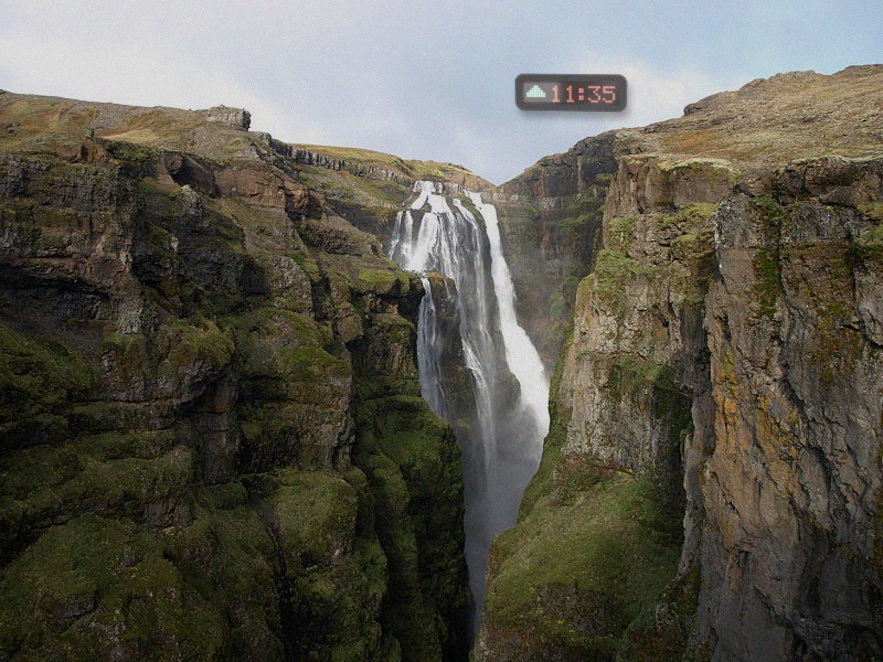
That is 11.35
